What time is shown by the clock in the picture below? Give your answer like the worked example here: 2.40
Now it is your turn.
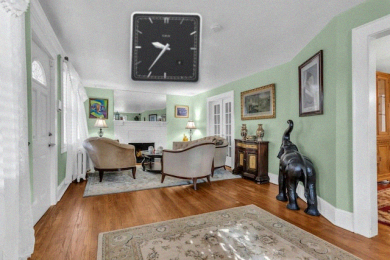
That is 9.36
